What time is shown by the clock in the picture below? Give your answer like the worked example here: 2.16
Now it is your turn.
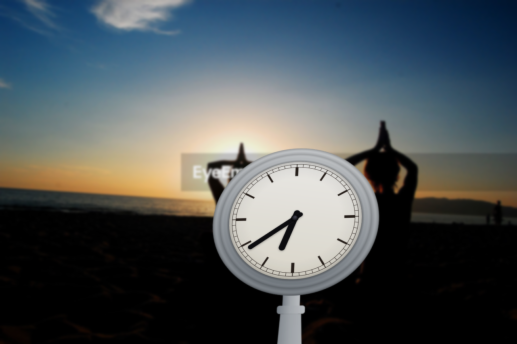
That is 6.39
